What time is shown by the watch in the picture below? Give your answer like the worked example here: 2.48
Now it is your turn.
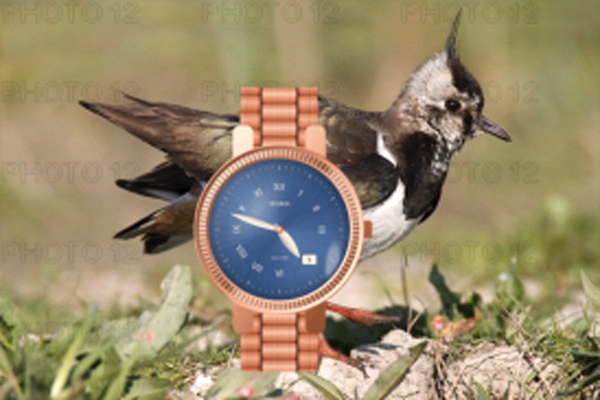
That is 4.48
